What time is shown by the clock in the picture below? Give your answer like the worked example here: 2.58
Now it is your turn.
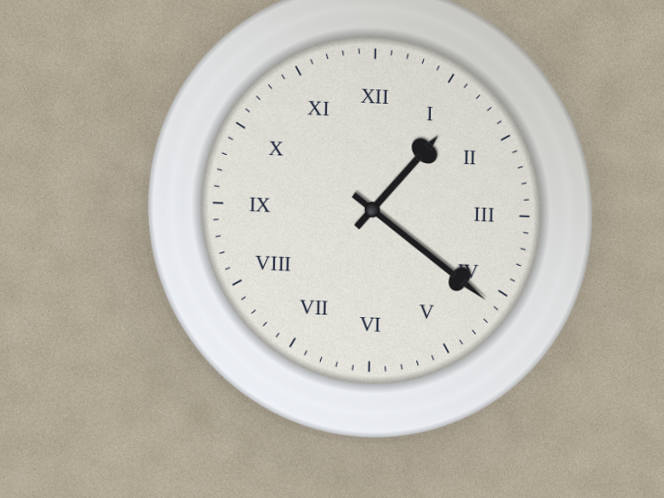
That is 1.21
